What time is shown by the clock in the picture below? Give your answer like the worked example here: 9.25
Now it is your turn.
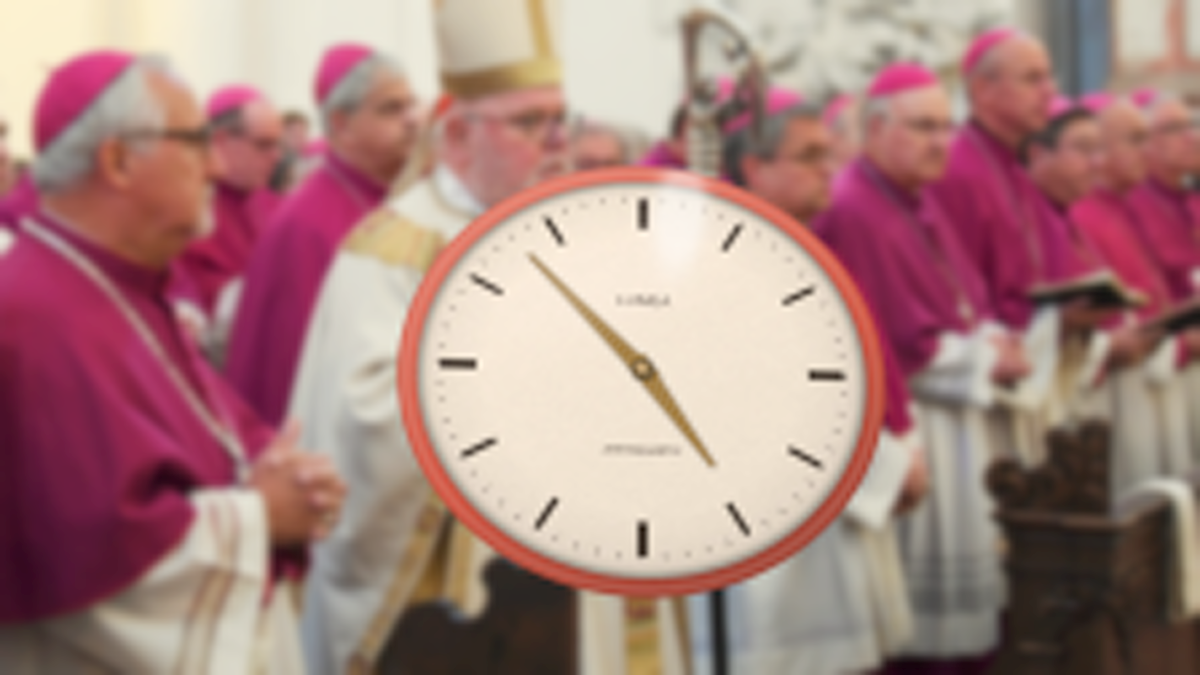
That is 4.53
